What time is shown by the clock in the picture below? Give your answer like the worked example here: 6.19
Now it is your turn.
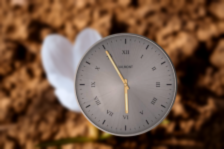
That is 5.55
